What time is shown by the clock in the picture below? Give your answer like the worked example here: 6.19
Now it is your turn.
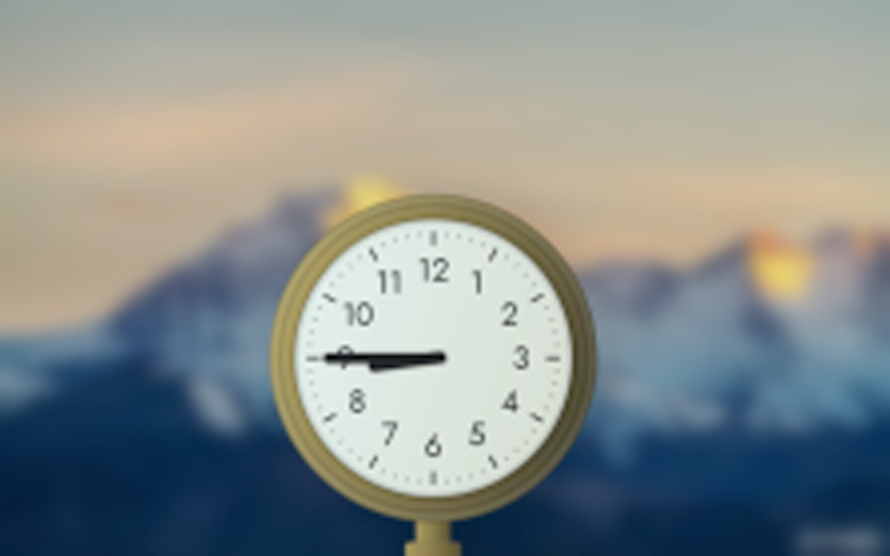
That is 8.45
